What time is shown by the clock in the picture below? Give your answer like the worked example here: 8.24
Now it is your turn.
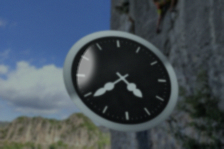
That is 4.39
